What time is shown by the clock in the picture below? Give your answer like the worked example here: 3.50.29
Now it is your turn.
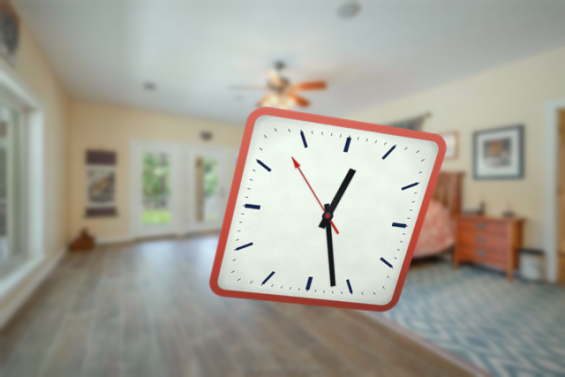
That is 12.26.53
